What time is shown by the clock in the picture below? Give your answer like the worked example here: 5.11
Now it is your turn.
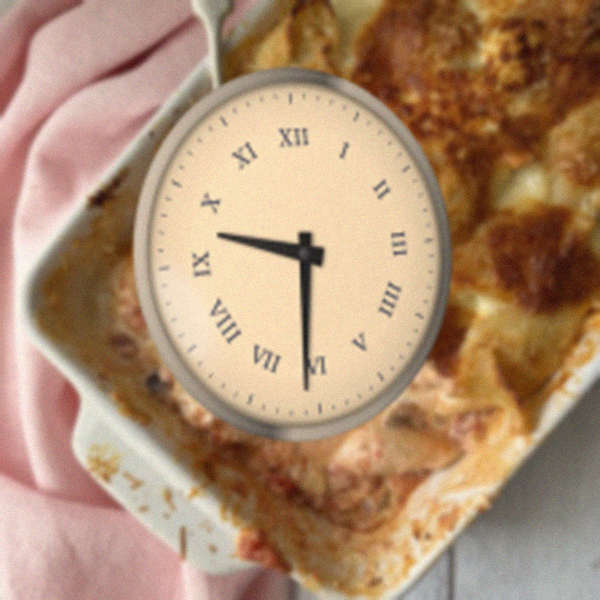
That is 9.31
